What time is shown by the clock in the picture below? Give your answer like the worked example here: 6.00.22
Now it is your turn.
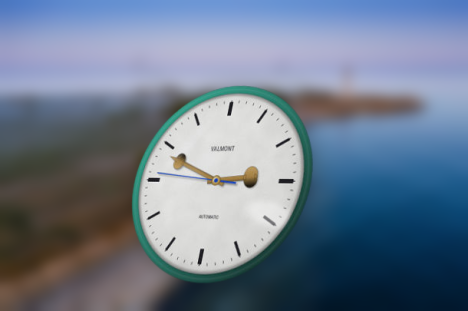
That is 2.48.46
